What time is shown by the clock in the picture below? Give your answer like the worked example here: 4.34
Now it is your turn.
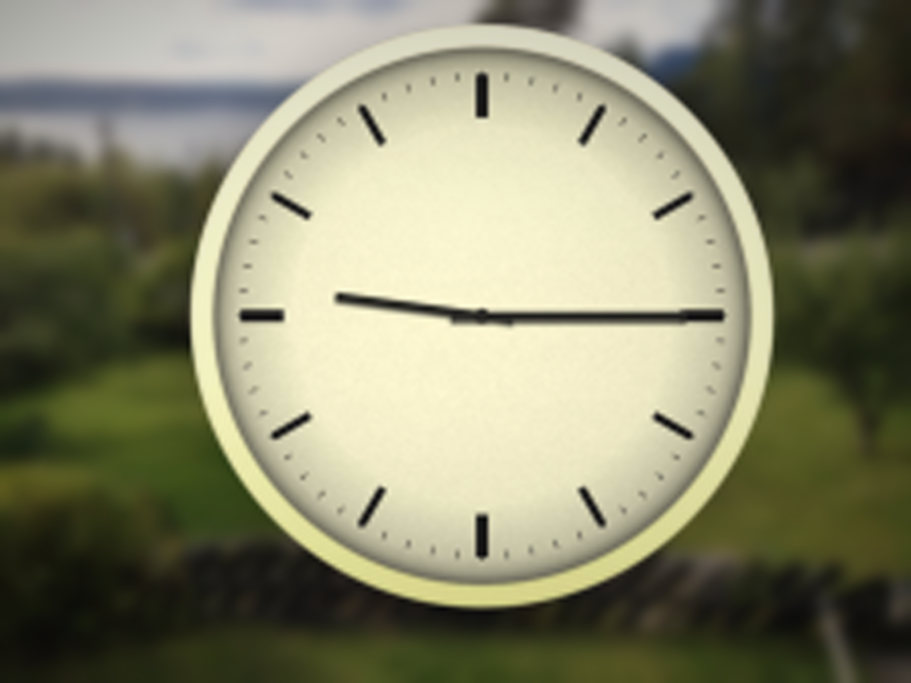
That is 9.15
